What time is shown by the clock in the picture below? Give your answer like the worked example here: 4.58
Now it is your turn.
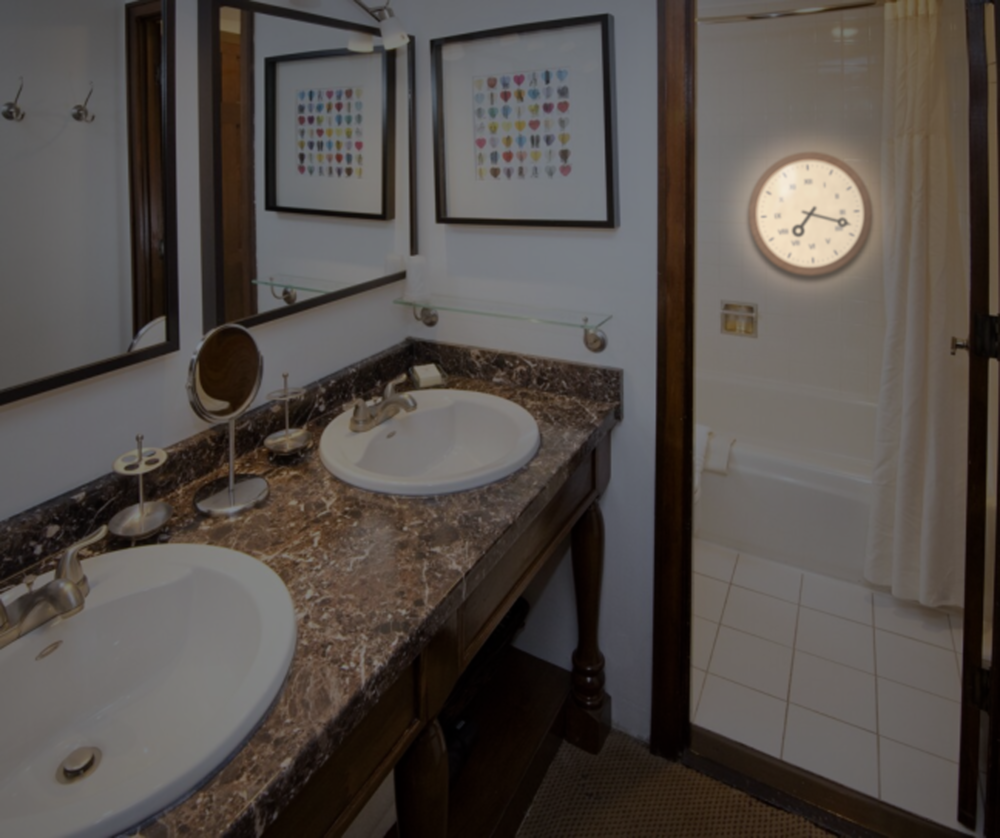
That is 7.18
